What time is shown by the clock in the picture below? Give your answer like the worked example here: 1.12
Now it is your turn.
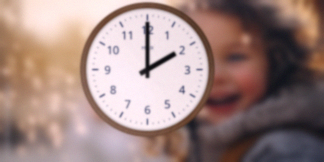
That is 2.00
